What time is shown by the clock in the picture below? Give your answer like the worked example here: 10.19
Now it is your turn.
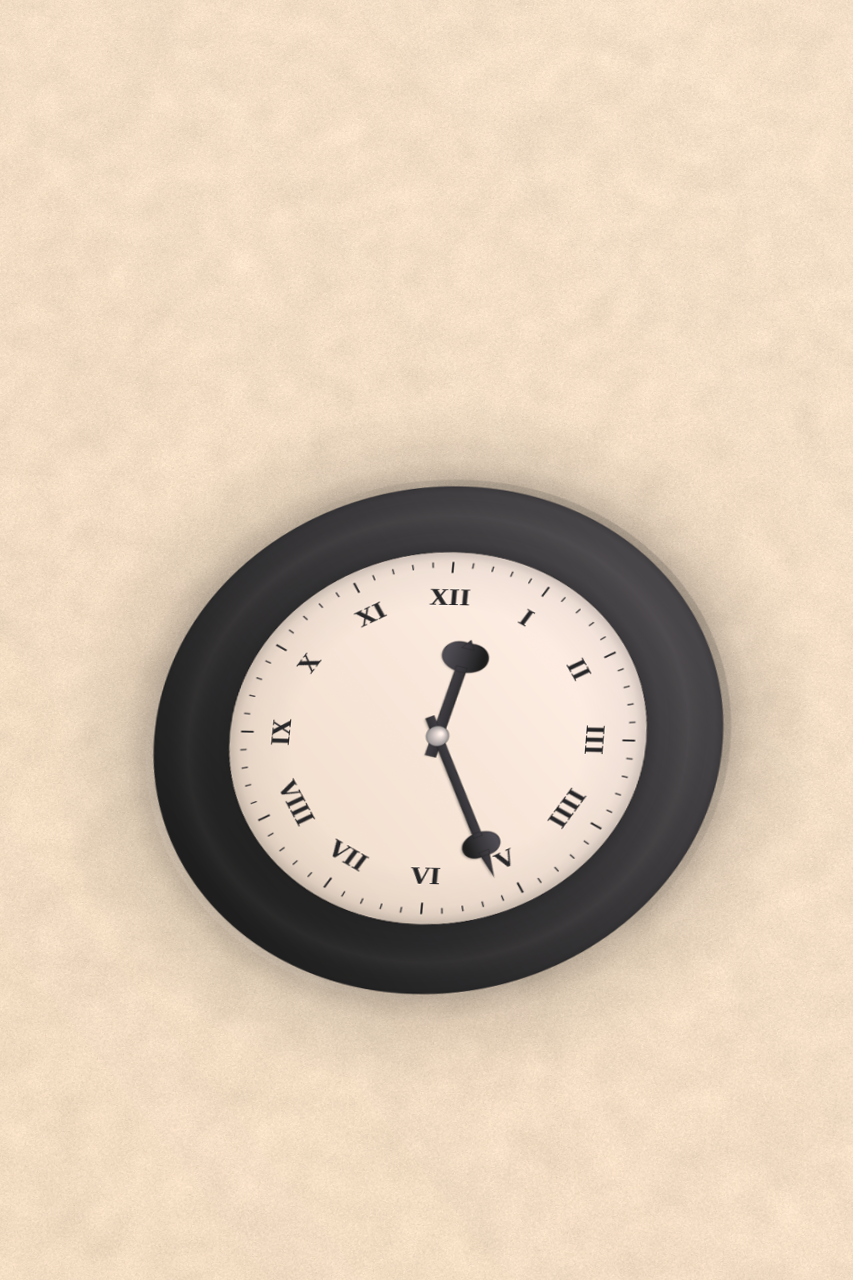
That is 12.26
